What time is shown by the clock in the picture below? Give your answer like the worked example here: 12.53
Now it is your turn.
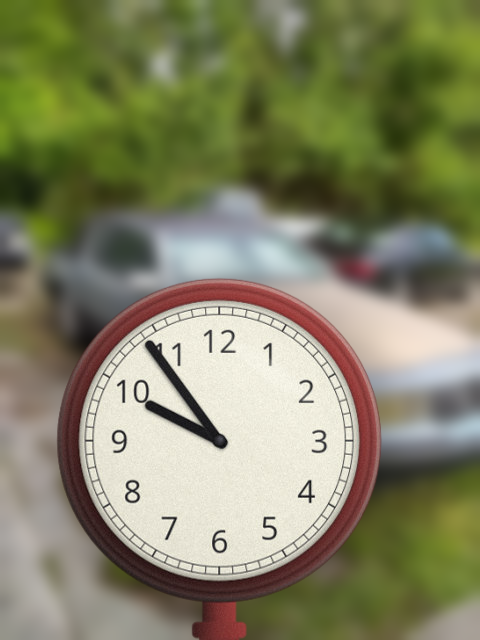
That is 9.54
